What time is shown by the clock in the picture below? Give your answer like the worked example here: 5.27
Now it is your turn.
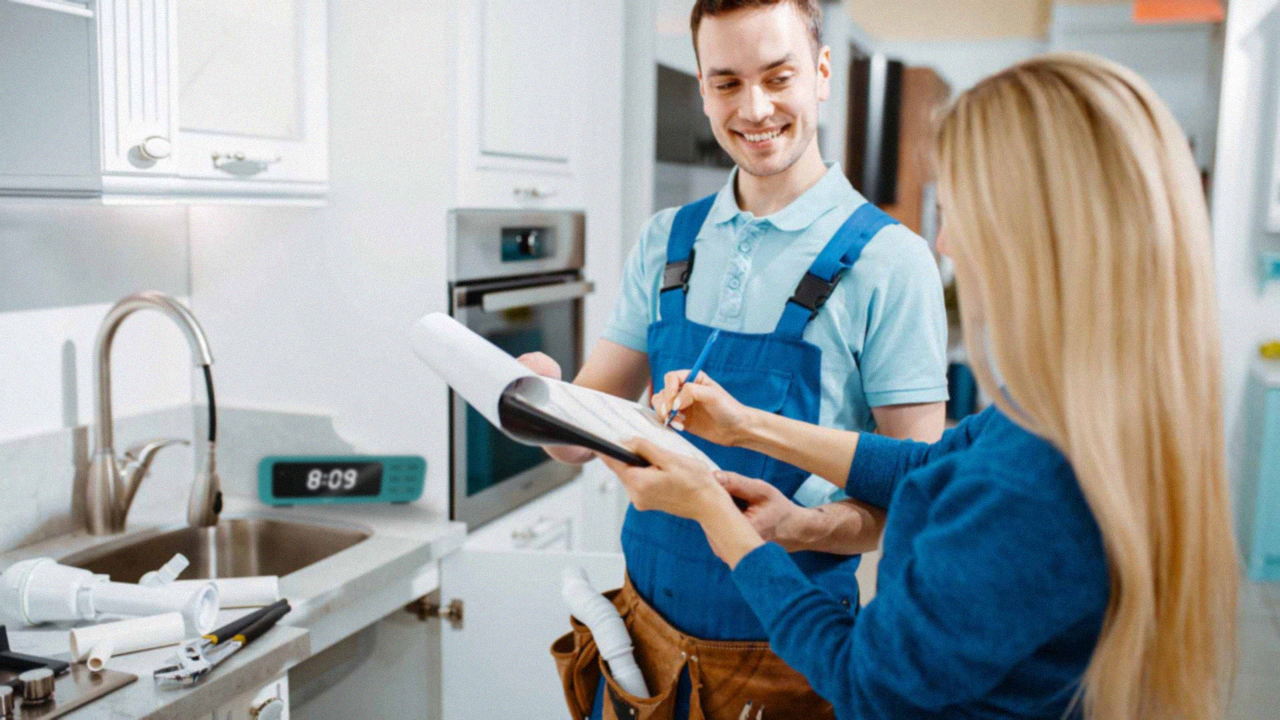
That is 8.09
